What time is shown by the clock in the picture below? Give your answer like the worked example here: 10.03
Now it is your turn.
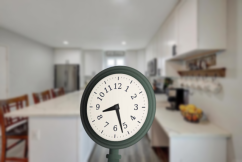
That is 8.27
